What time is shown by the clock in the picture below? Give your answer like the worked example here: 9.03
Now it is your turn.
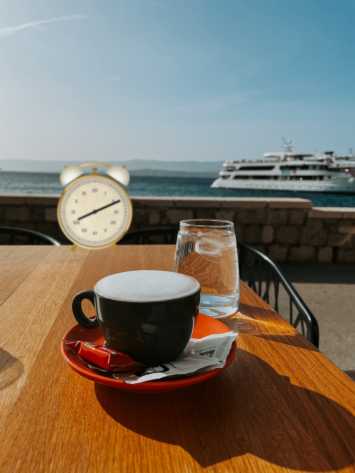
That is 8.11
